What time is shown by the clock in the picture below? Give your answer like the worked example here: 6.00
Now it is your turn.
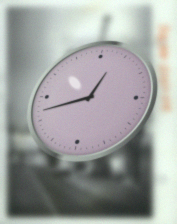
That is 12.42
